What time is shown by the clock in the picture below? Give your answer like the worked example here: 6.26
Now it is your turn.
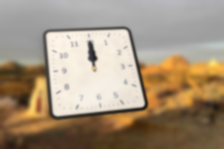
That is 12.00
